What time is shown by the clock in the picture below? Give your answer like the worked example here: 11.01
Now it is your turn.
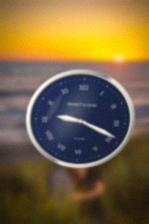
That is 9.19
